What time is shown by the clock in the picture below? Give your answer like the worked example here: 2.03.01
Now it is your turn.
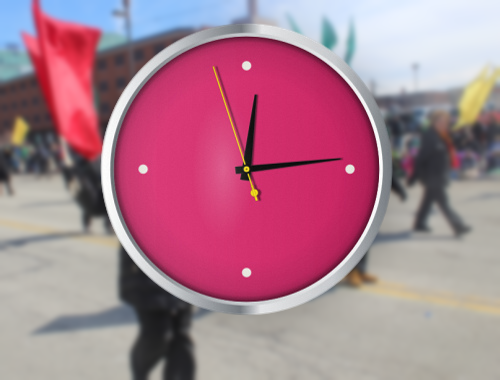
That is 12.13.57
